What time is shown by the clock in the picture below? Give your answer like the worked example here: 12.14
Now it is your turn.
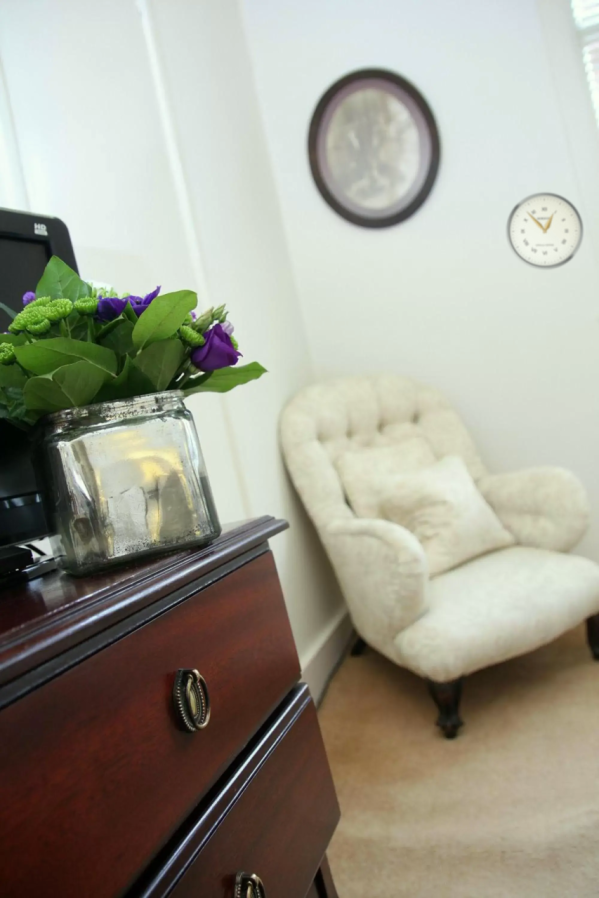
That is 12.53
